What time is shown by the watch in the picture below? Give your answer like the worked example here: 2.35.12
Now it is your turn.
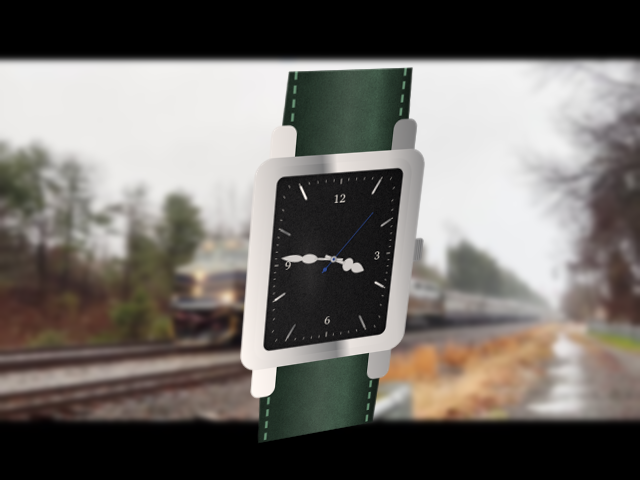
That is 3.46.07
